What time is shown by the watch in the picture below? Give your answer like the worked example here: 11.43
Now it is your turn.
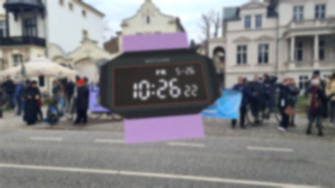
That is 10.26
